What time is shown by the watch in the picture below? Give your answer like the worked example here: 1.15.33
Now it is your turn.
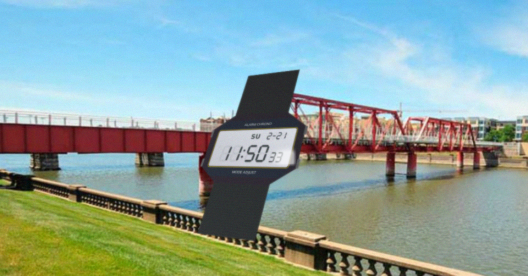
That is 11.50.33
